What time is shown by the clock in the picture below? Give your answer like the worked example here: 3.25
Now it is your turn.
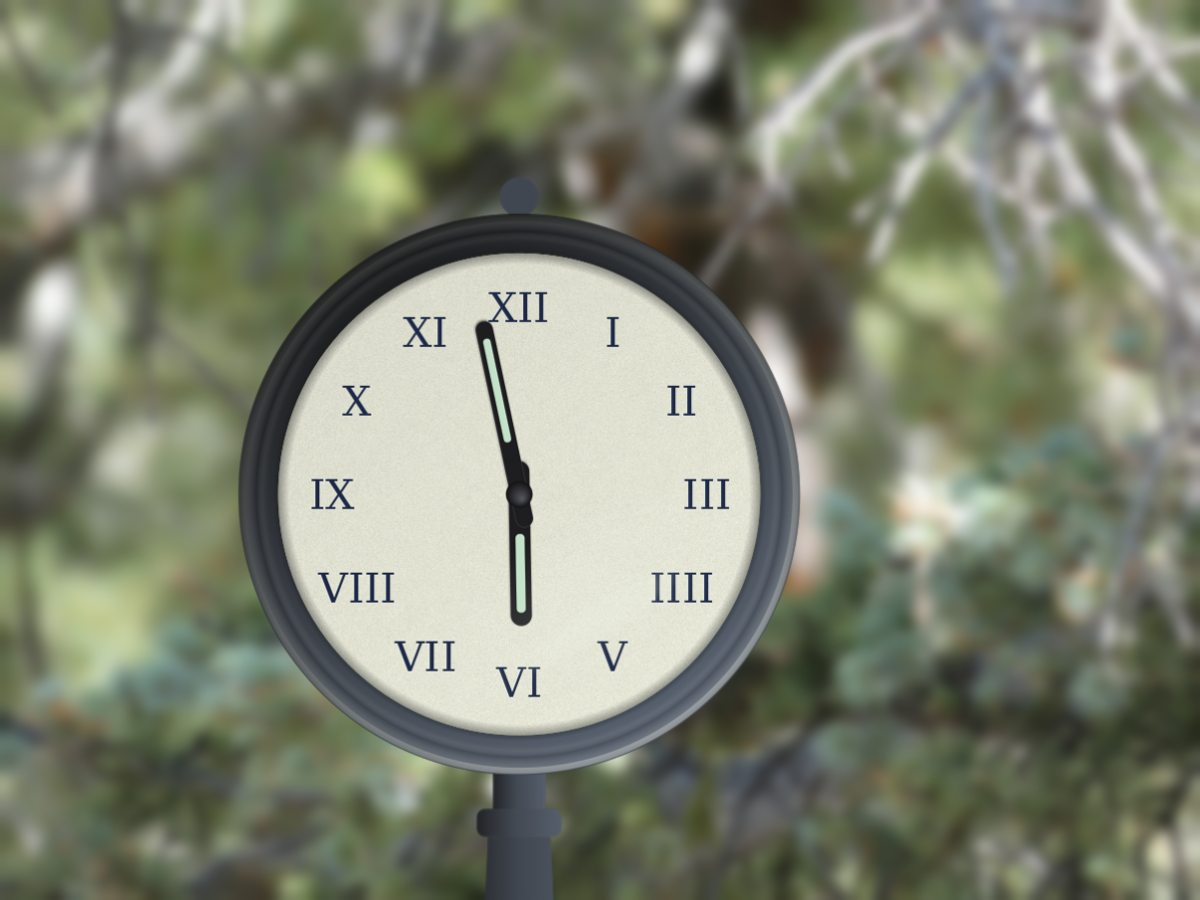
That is 5.58
